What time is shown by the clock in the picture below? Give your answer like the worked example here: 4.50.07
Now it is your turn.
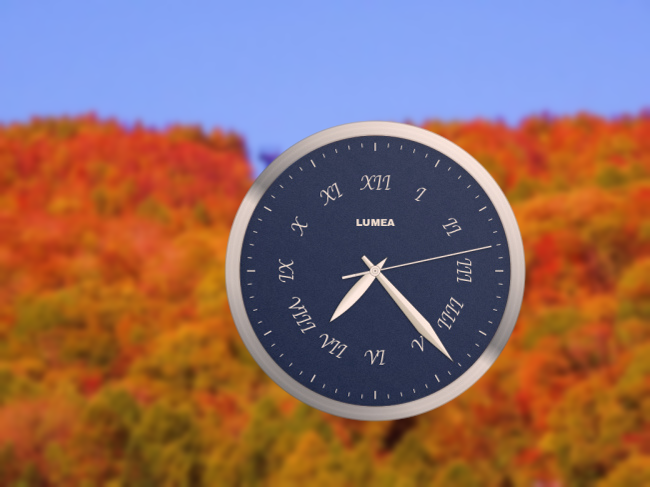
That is 7.23.13
